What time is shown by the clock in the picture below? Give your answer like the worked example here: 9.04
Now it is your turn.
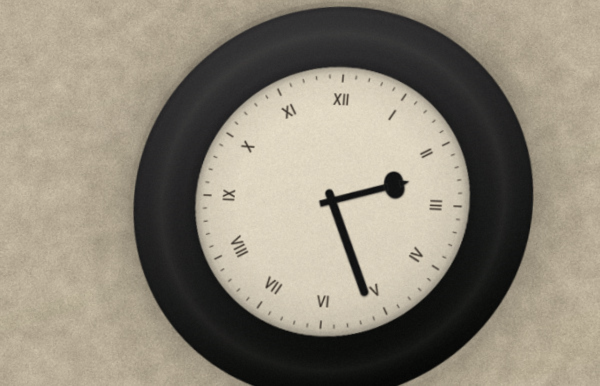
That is 2.26
